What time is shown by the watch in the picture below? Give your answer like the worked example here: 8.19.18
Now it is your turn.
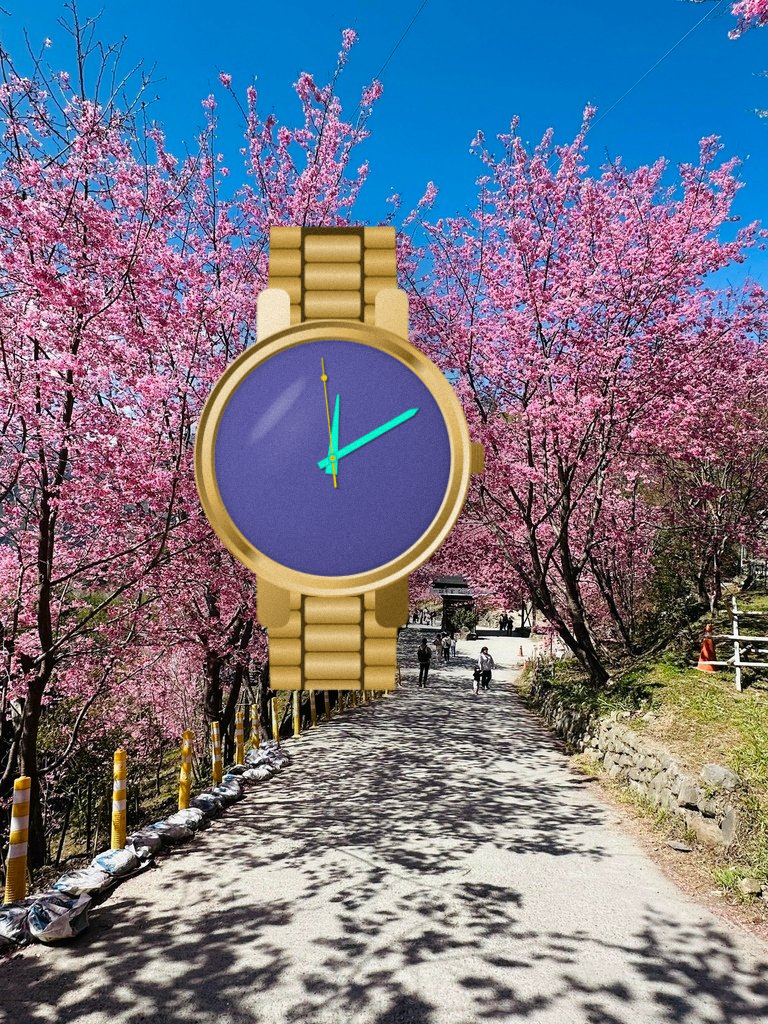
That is 12.09.59
